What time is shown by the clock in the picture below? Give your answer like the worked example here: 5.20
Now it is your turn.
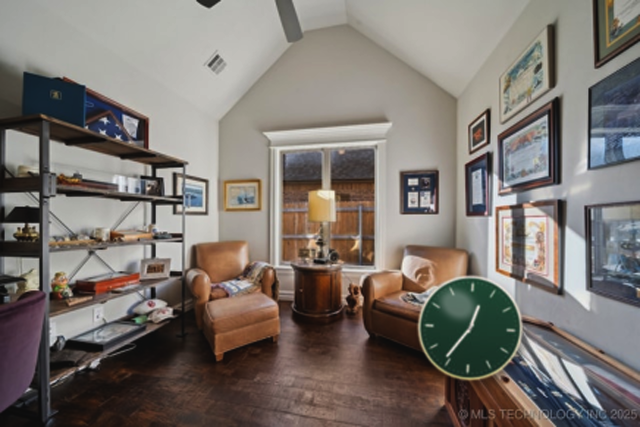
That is 12.36
